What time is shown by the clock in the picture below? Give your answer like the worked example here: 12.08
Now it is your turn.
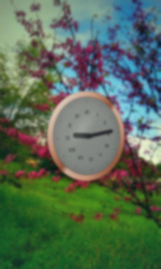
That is 9.14
